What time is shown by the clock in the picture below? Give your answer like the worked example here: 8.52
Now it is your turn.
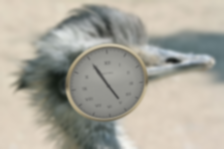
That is 4.55
